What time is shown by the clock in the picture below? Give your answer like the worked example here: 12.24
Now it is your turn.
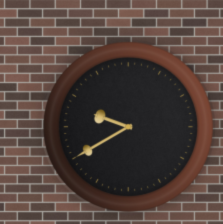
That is 9.40
